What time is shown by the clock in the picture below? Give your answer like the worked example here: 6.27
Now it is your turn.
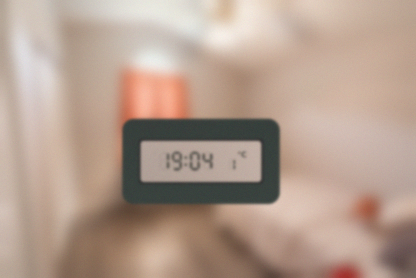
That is 19.04
